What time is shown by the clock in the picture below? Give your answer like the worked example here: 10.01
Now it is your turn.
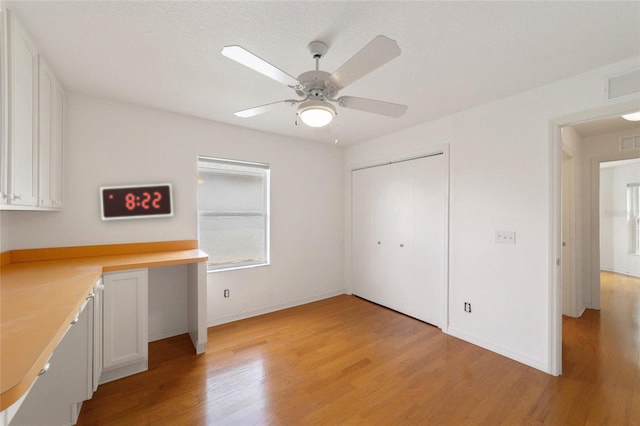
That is 8.22
